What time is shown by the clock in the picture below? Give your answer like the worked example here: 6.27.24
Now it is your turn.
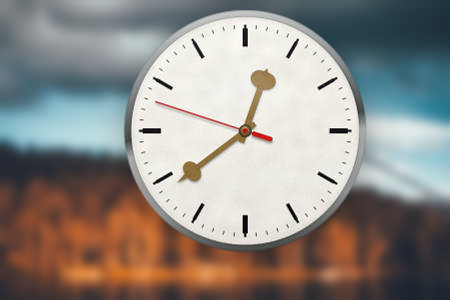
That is 12.38.48
